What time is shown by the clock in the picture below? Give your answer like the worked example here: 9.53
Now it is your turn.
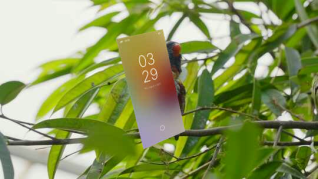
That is 3.29
